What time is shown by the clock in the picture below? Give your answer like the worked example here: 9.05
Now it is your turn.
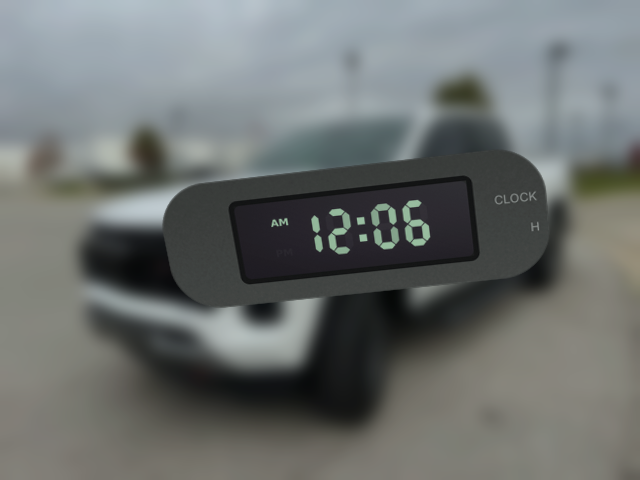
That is 12.06
